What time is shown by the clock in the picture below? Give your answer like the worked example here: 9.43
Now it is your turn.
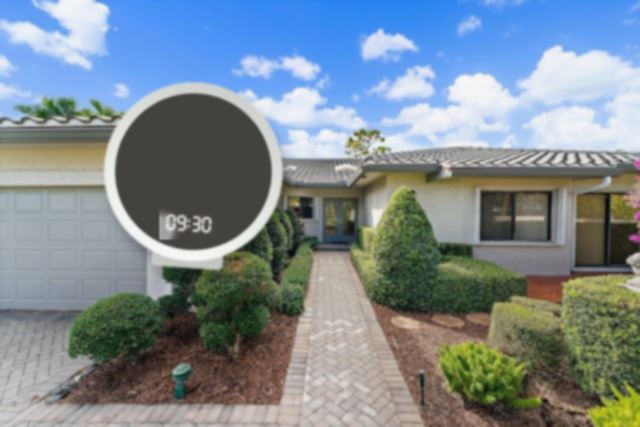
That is 9.30
